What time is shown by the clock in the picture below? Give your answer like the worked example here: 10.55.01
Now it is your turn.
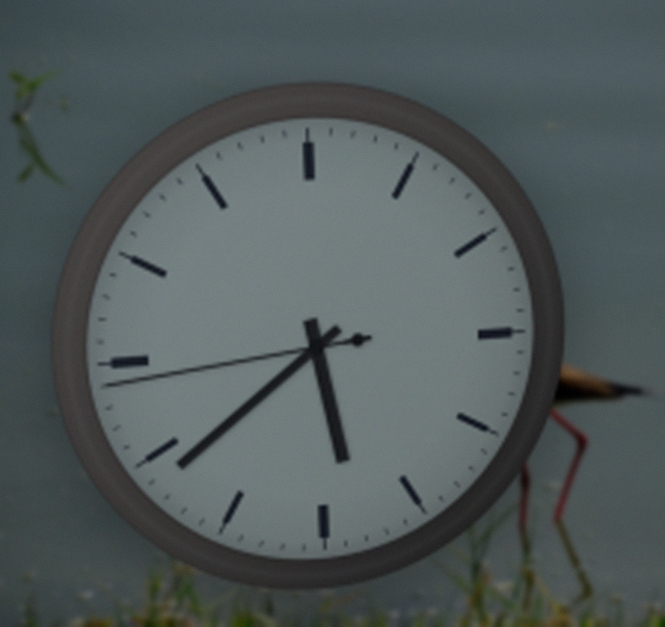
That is 5.38.44
